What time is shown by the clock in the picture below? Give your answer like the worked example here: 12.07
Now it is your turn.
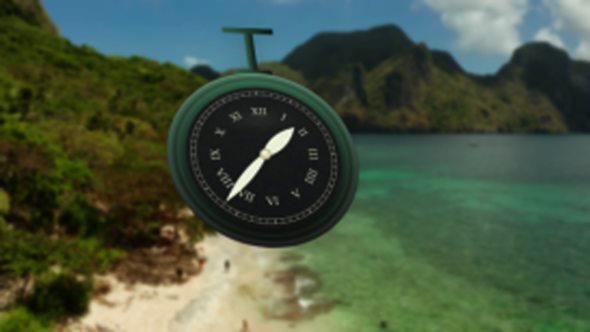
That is 1.37
